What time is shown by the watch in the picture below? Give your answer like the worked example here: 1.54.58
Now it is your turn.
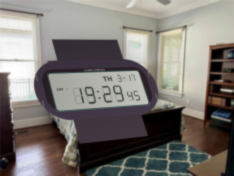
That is 19.29.45
